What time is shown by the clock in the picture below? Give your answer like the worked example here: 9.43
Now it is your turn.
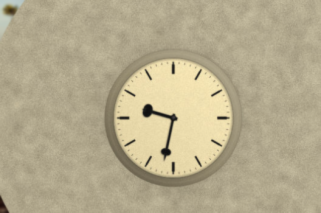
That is 9.32
